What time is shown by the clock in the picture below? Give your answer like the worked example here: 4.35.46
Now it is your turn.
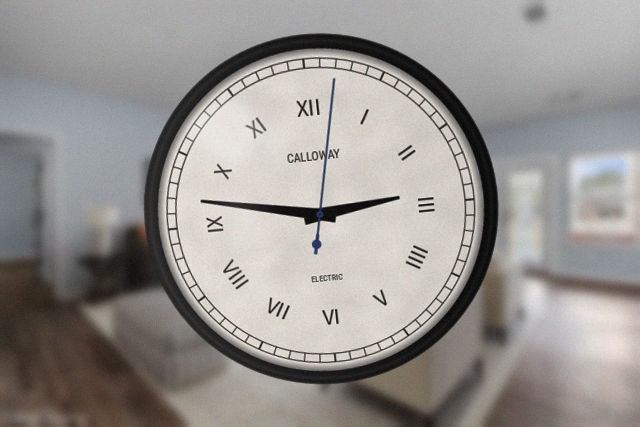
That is 2.47.02
